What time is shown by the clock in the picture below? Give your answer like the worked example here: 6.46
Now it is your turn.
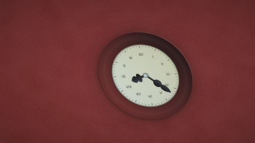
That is 8.22
